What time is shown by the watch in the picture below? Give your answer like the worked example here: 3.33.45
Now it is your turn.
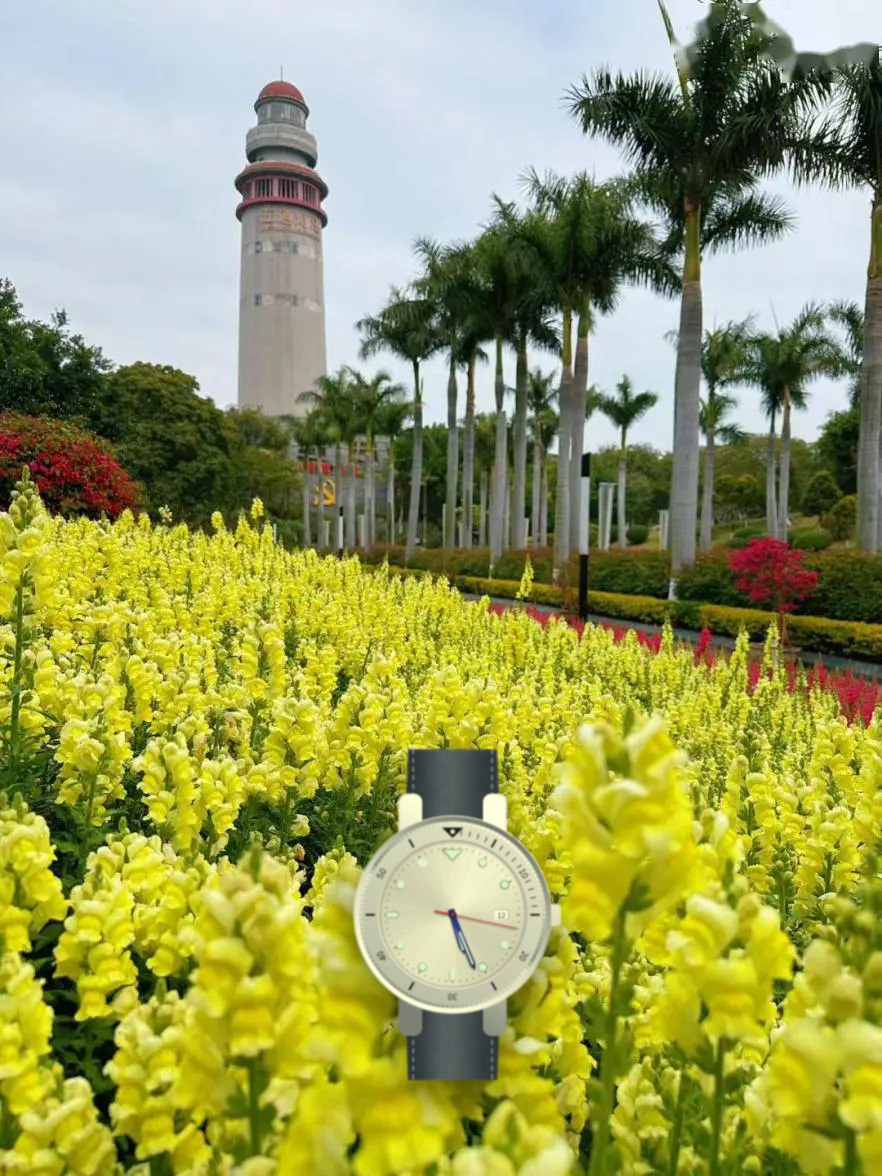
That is 5.26.17
